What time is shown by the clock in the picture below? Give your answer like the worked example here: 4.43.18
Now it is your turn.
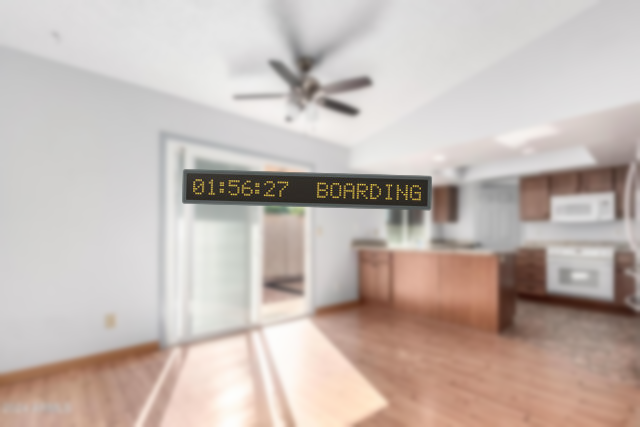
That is 1.56.27
